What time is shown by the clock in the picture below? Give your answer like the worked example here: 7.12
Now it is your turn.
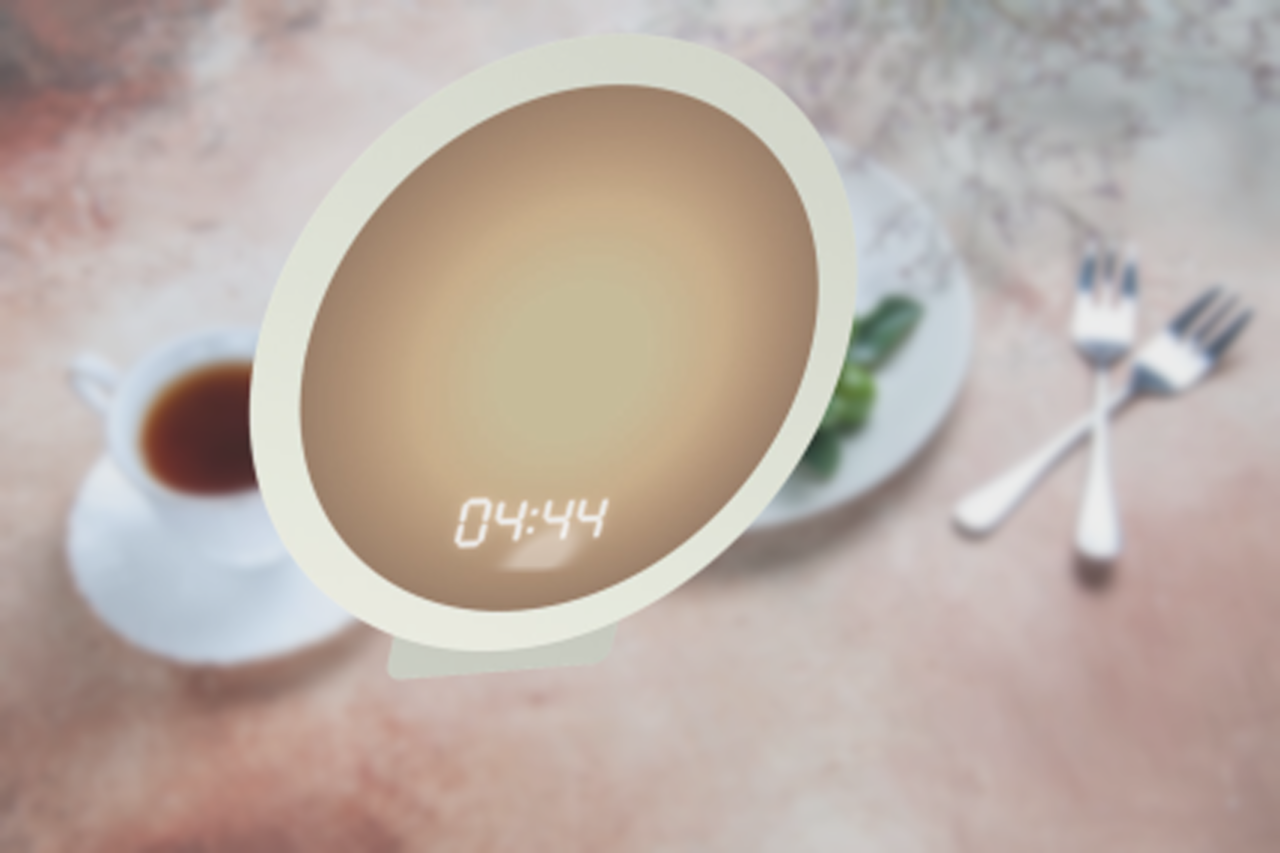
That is 4.44
